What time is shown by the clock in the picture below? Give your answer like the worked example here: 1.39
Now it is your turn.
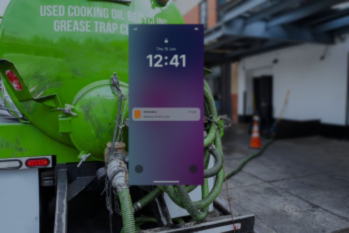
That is 12.41
